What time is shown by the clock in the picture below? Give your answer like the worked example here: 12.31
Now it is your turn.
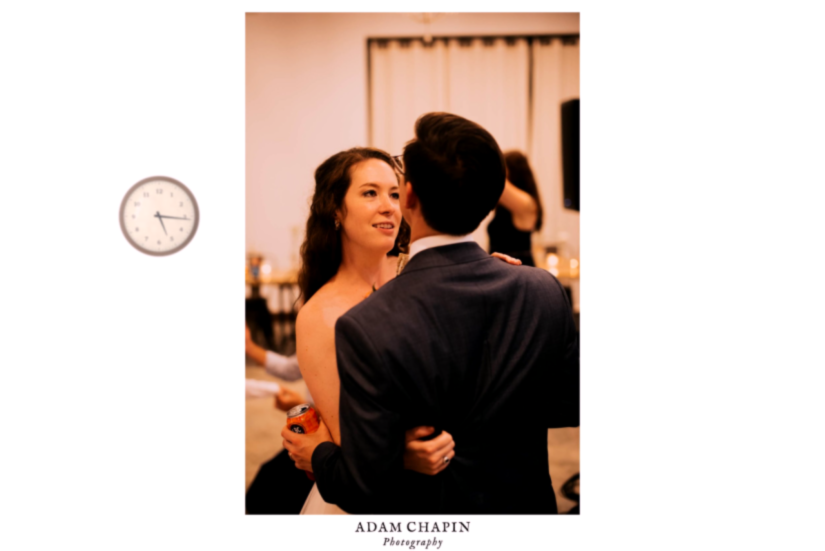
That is 5.16
